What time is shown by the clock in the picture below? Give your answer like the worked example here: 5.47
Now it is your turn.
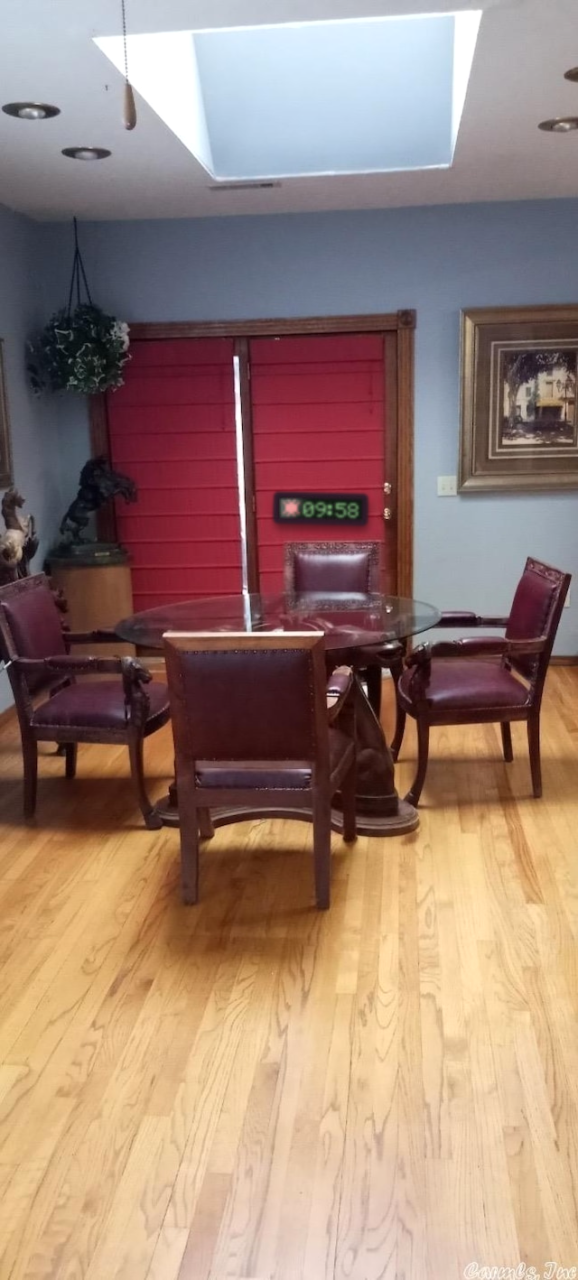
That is 9.58
